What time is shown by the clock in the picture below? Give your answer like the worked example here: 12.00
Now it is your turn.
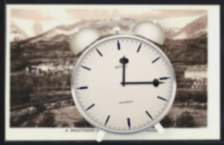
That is 12.16
